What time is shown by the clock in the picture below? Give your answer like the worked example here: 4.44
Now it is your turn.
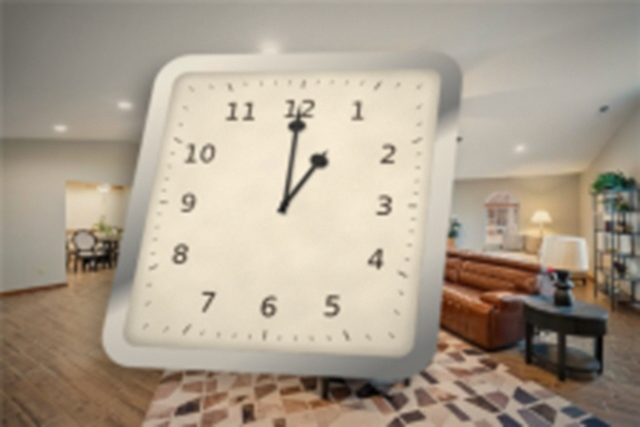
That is 1.00
